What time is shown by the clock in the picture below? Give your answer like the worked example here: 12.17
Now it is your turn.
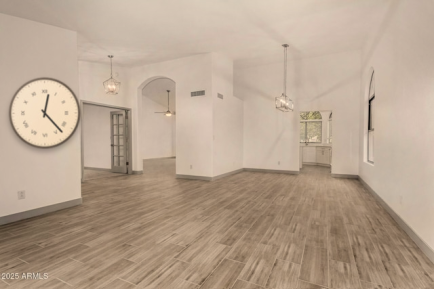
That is 12.23
